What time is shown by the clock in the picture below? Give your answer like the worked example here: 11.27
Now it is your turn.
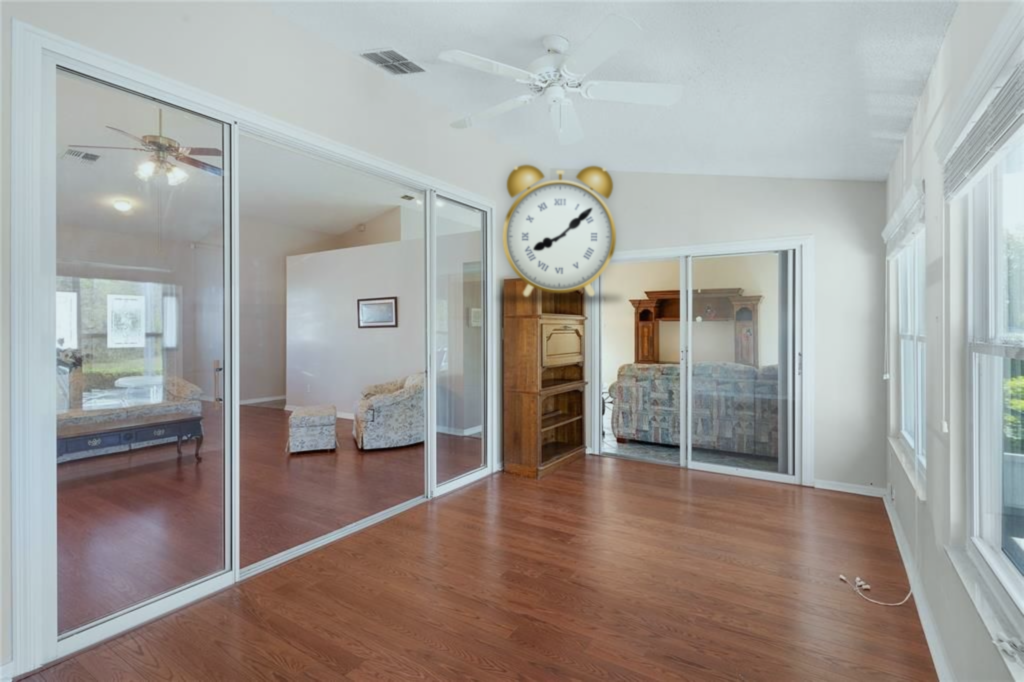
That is 8.08
